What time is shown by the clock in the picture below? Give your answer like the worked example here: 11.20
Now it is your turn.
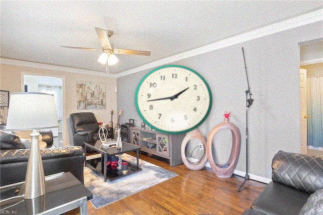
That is 1.43
